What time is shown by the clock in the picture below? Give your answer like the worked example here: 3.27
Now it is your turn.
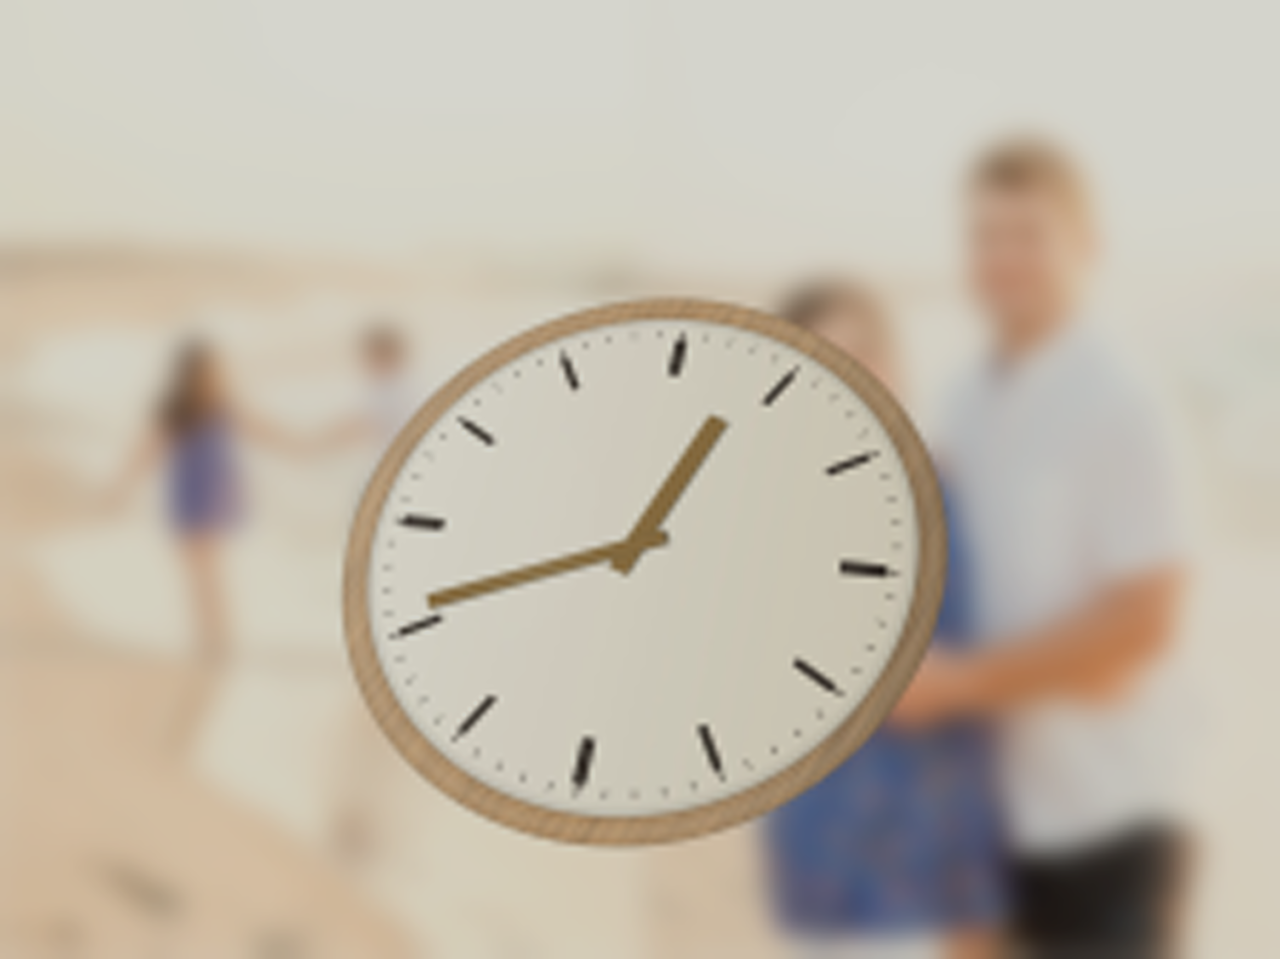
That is 12.41
